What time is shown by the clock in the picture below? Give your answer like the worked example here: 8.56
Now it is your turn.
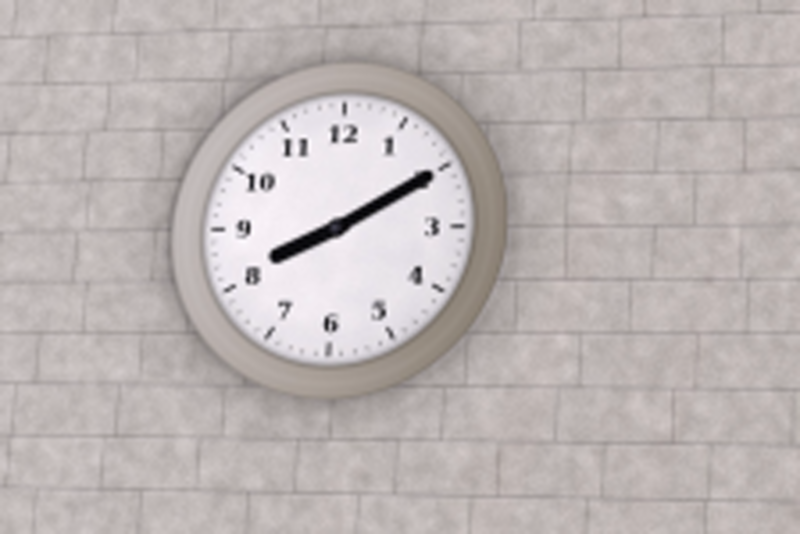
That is 8.10
